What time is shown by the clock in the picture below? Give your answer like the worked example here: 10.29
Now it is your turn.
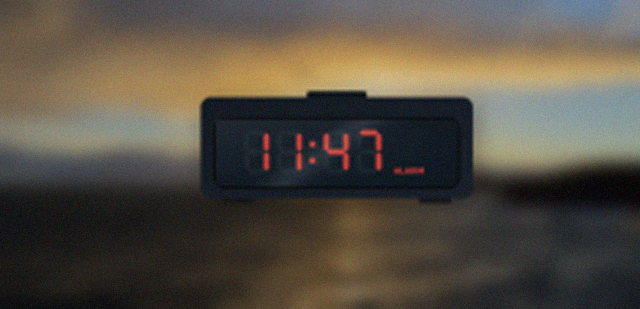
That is 11.47
